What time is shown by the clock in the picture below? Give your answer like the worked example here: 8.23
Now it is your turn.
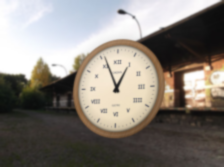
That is 12.56
